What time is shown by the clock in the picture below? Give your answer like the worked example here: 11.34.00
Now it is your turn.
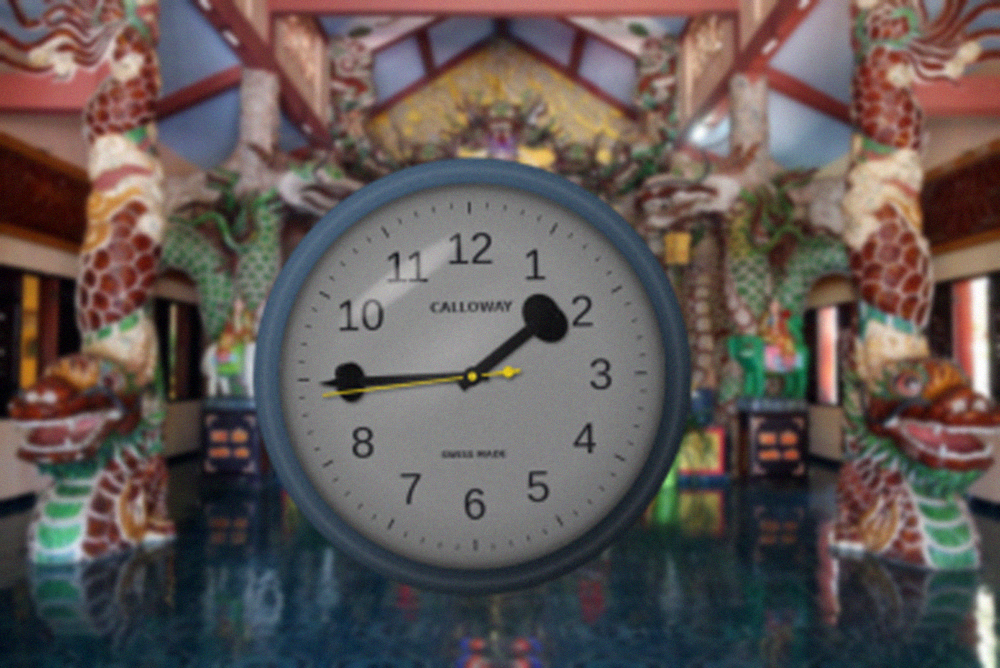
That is 1.44.44
